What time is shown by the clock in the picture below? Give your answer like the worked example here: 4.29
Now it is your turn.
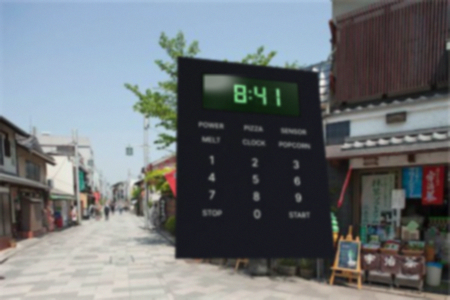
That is 8.41
